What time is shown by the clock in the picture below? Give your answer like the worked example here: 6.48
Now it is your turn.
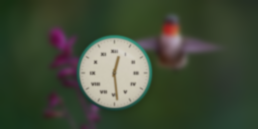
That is 12.29
